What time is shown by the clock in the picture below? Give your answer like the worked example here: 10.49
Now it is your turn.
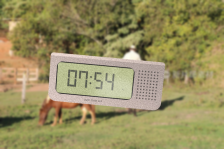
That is 7.54
